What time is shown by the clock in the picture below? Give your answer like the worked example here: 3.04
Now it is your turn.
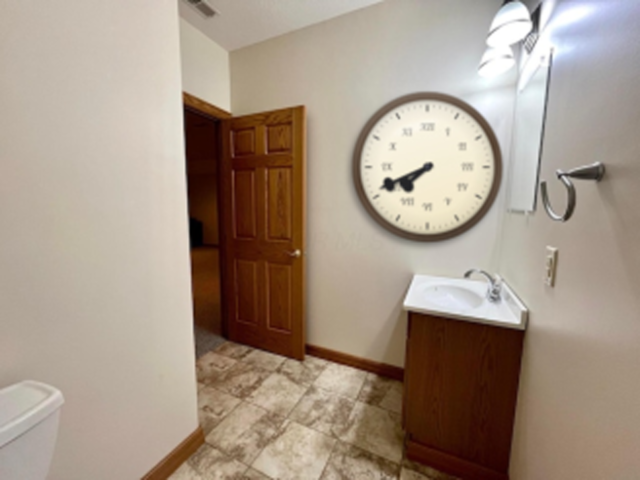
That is 7.41
